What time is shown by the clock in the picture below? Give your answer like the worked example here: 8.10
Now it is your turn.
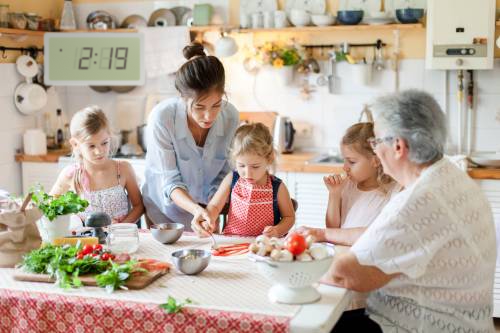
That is 2.19
